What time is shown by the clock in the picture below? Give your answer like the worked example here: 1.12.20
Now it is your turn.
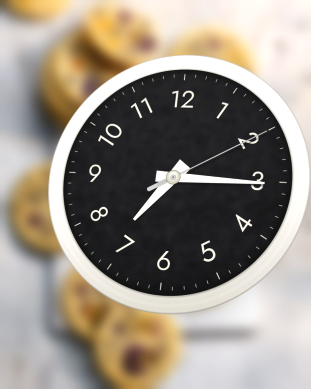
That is 7.15.10
